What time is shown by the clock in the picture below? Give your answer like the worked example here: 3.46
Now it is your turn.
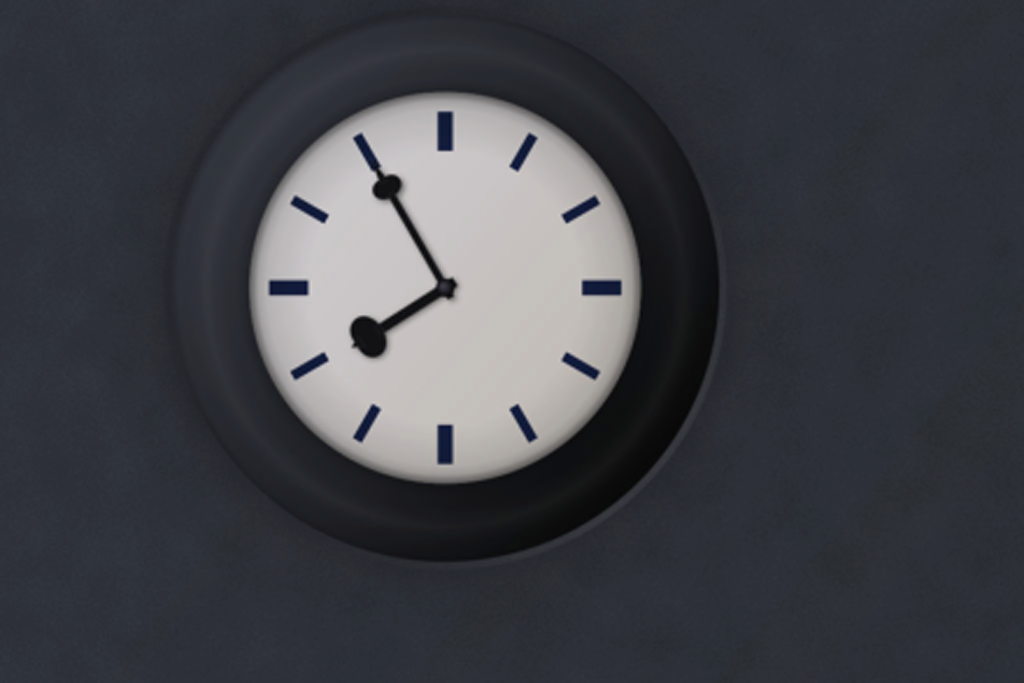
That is 7.55
